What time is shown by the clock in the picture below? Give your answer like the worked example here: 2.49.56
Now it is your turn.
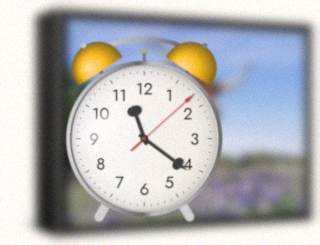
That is 11.21.08
